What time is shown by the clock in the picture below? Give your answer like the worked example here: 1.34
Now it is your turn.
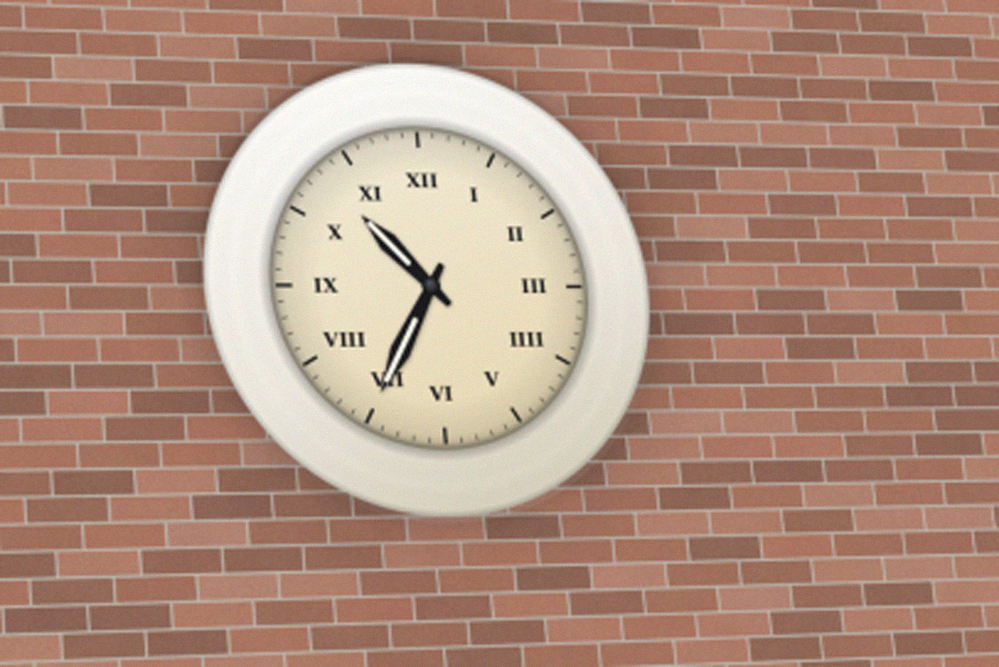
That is 10.35
